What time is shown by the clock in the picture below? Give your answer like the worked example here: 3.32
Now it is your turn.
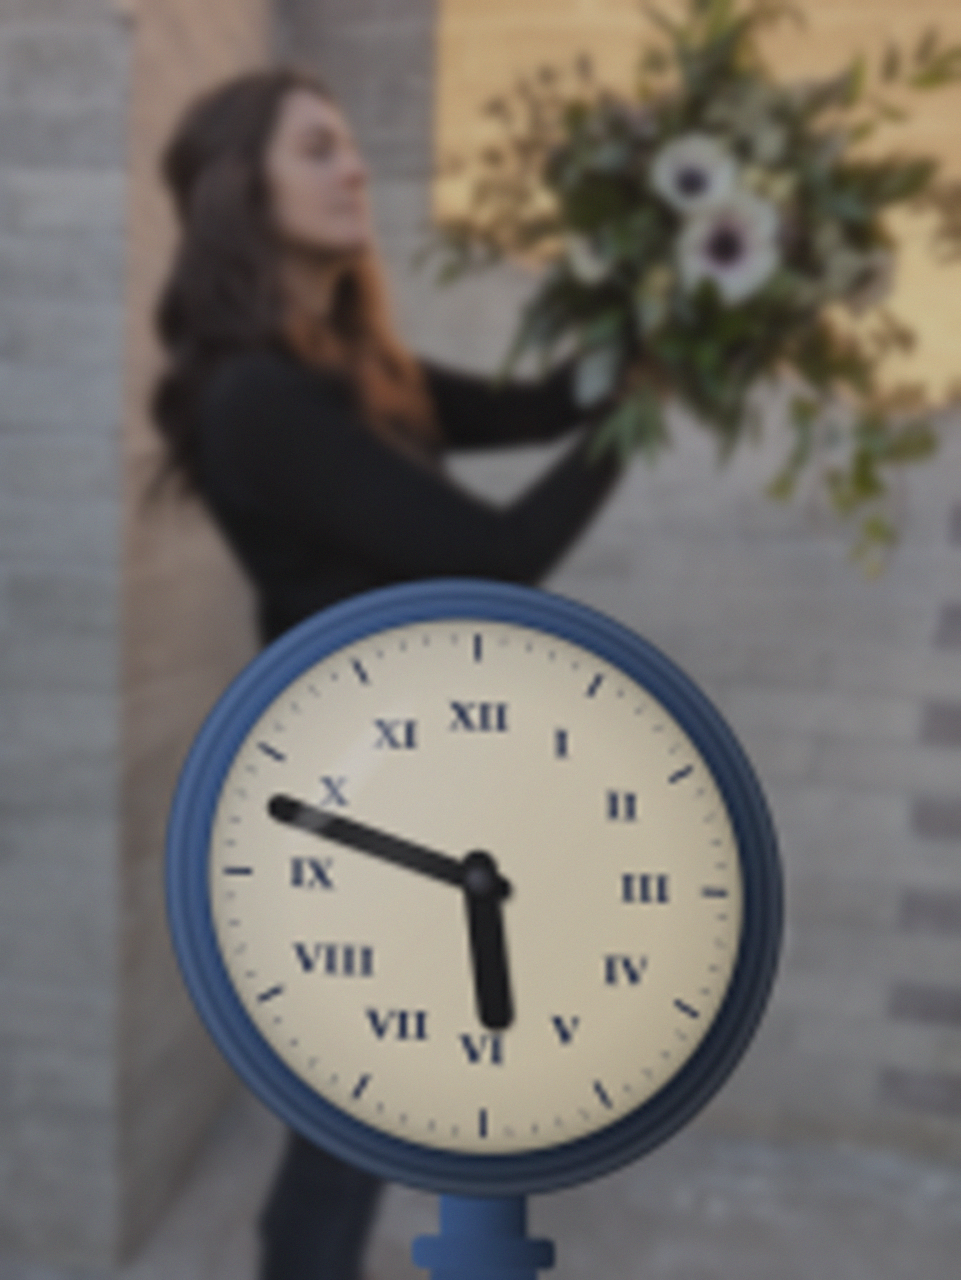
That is 5.48
